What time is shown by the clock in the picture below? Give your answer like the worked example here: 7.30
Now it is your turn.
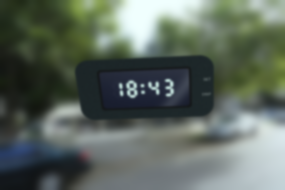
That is 18.43
